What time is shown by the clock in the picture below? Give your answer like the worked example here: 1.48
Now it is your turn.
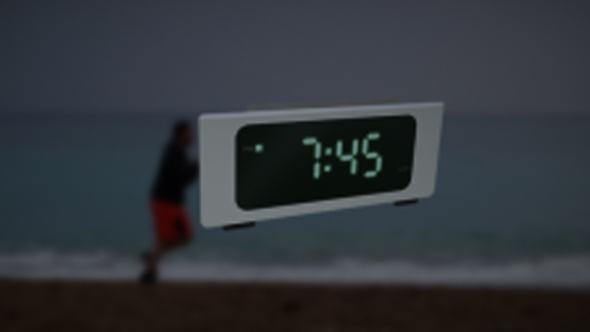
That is 7.45
